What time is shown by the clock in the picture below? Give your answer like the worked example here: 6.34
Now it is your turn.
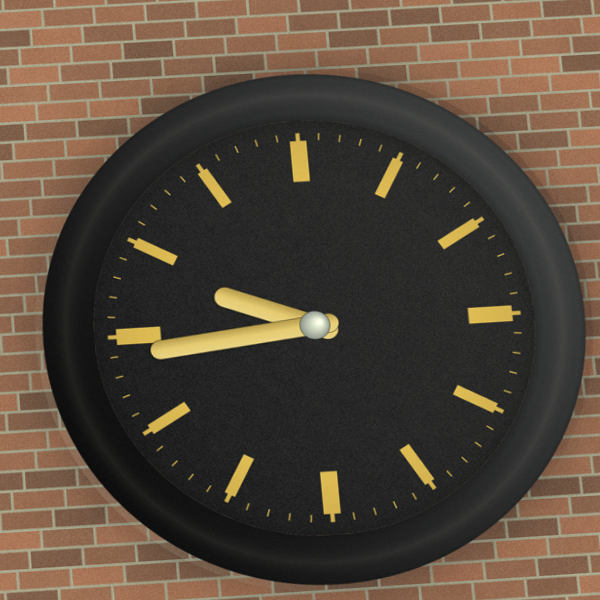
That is 9.44
